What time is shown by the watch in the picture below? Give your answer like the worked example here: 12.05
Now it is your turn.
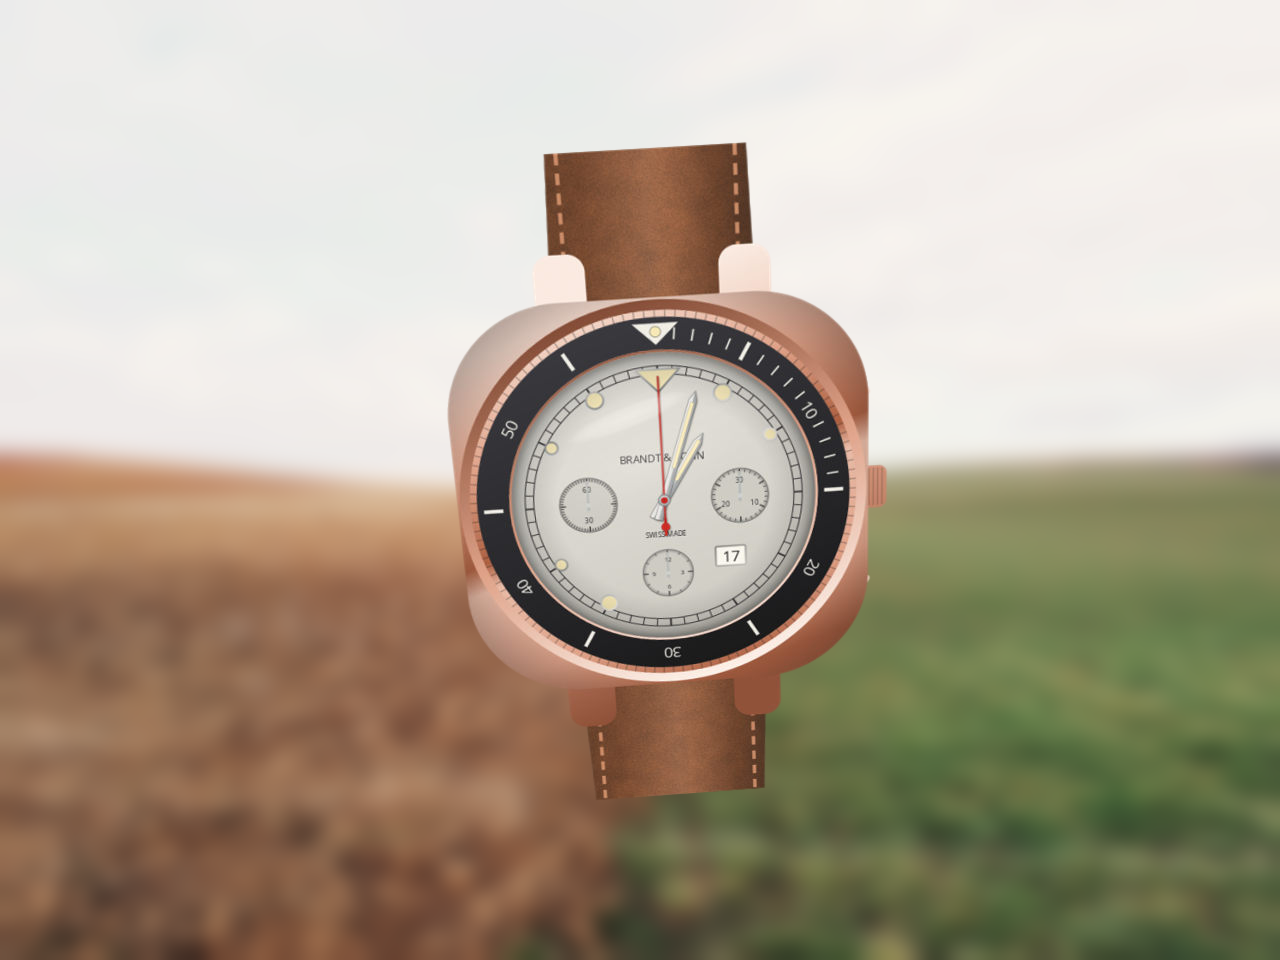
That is 1.03
